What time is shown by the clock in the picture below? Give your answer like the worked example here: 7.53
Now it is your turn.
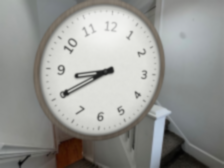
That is 8.40
